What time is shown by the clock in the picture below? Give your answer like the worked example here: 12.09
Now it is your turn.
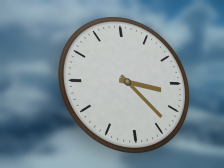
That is 3.23
